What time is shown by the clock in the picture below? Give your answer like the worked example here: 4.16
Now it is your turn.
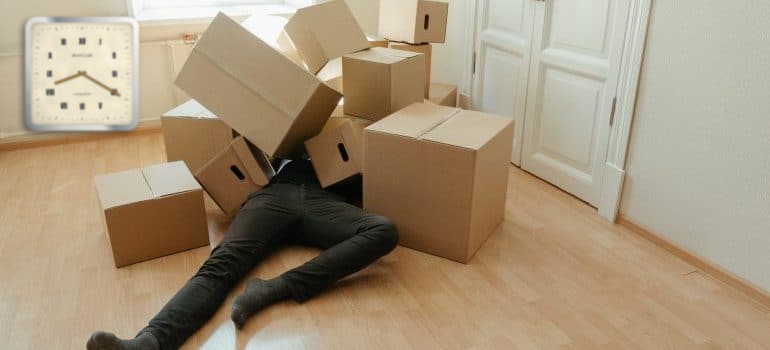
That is 8.20
